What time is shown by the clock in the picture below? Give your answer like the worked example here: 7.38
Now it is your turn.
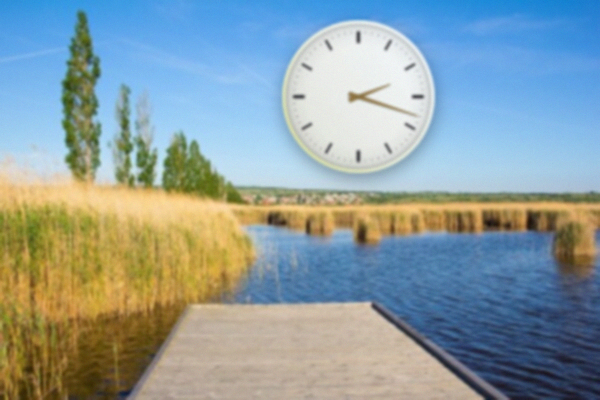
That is 2.18
